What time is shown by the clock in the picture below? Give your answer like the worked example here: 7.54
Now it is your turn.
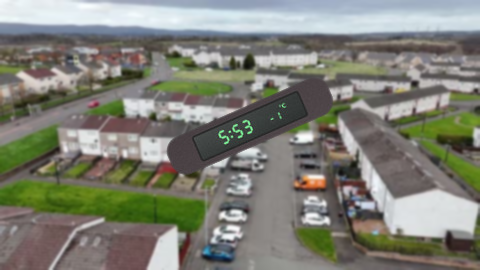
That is 5.53
